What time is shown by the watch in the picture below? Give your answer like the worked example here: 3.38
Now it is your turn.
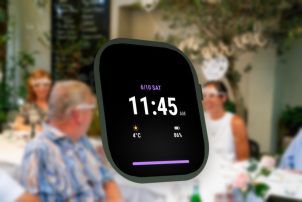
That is 11.45
